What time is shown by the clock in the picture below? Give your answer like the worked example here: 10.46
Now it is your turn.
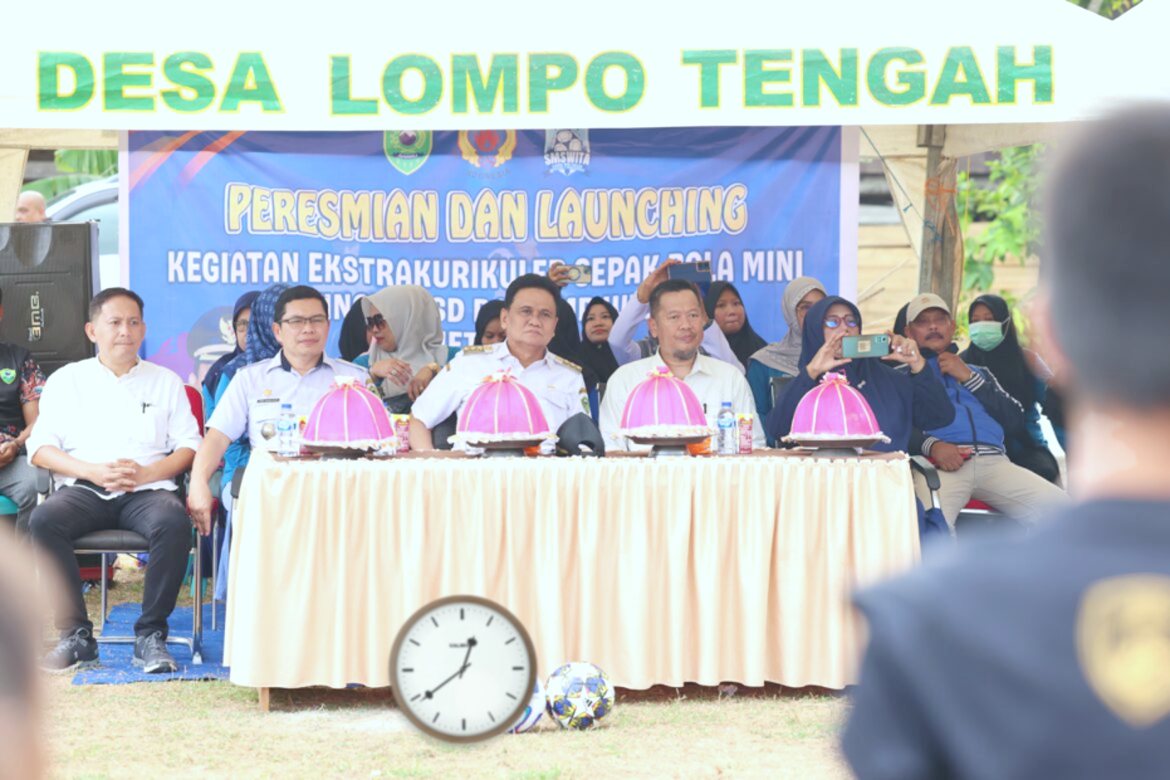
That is 12.39
